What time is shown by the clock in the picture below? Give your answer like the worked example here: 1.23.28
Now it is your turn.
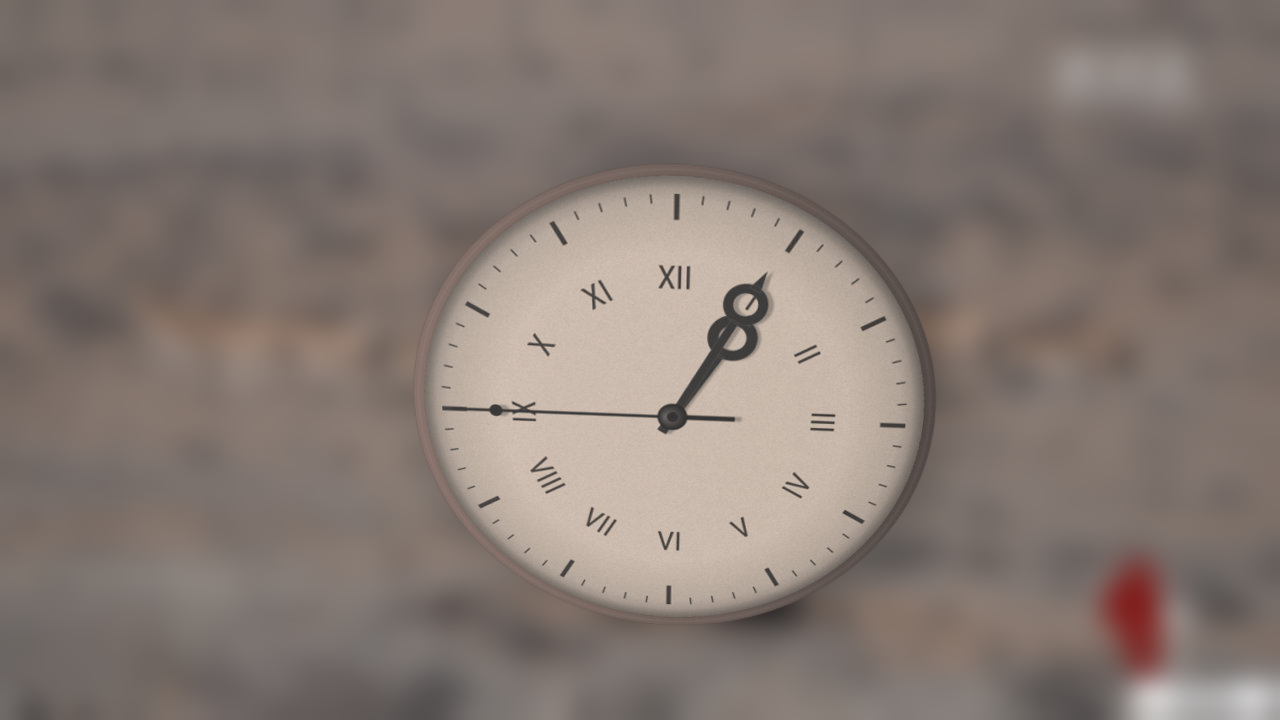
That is 1.04.45
